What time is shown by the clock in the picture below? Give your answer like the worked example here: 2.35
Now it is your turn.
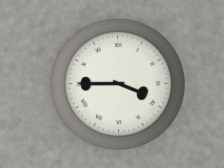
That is 3.45
